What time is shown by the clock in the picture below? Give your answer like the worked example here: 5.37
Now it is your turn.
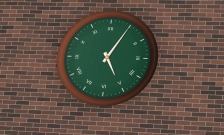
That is 5.05
